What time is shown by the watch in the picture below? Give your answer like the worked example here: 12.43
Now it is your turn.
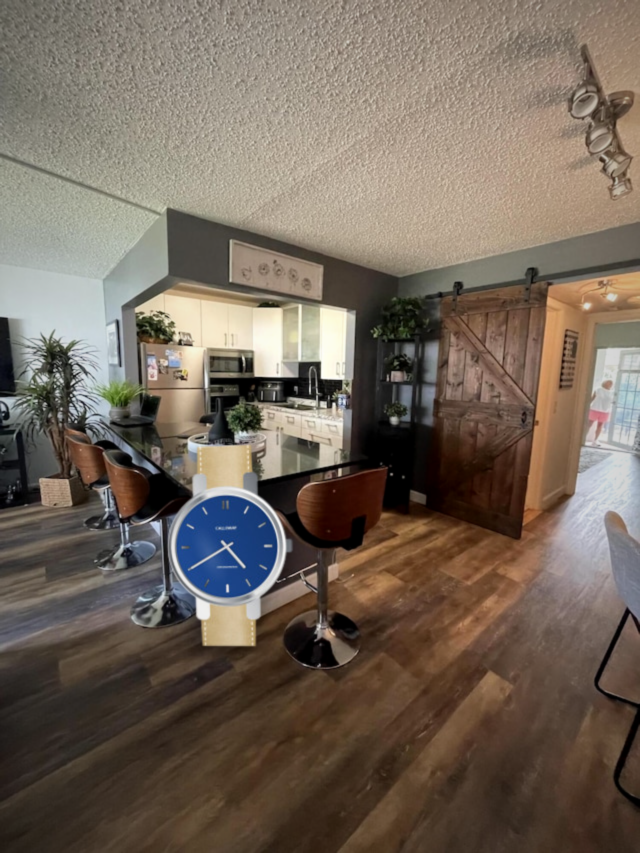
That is 4.40
